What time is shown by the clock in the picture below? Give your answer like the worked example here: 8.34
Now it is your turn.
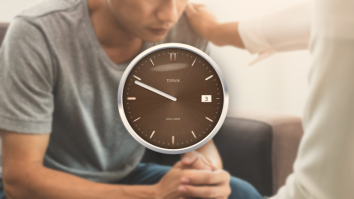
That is 9.49
